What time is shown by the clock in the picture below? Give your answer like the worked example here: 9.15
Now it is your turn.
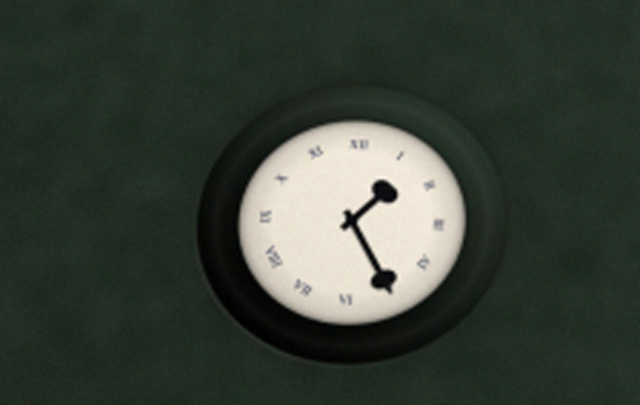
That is 1.25
